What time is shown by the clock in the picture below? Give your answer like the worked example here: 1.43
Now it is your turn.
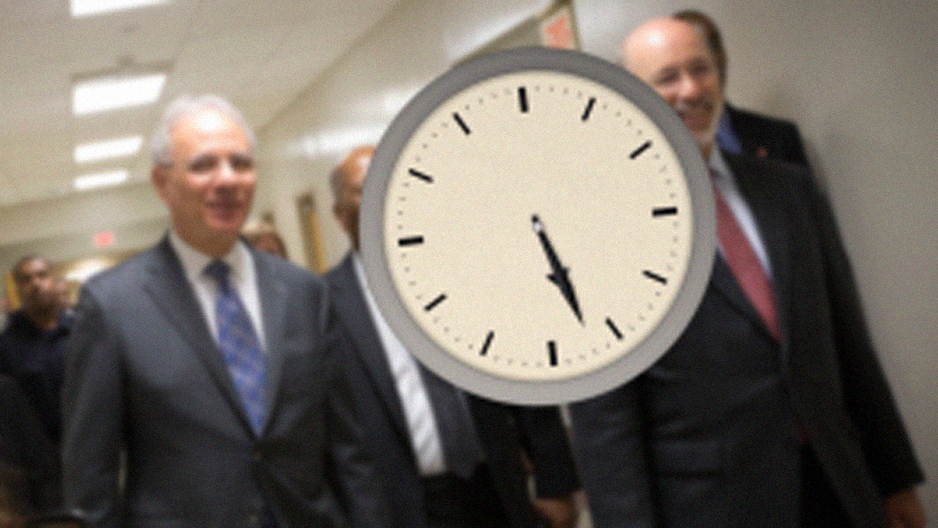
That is 5.27
